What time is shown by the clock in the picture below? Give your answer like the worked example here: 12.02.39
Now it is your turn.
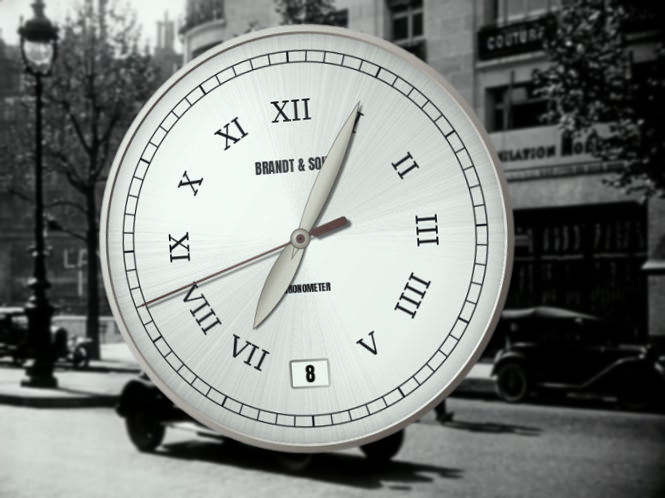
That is 7.04.42
